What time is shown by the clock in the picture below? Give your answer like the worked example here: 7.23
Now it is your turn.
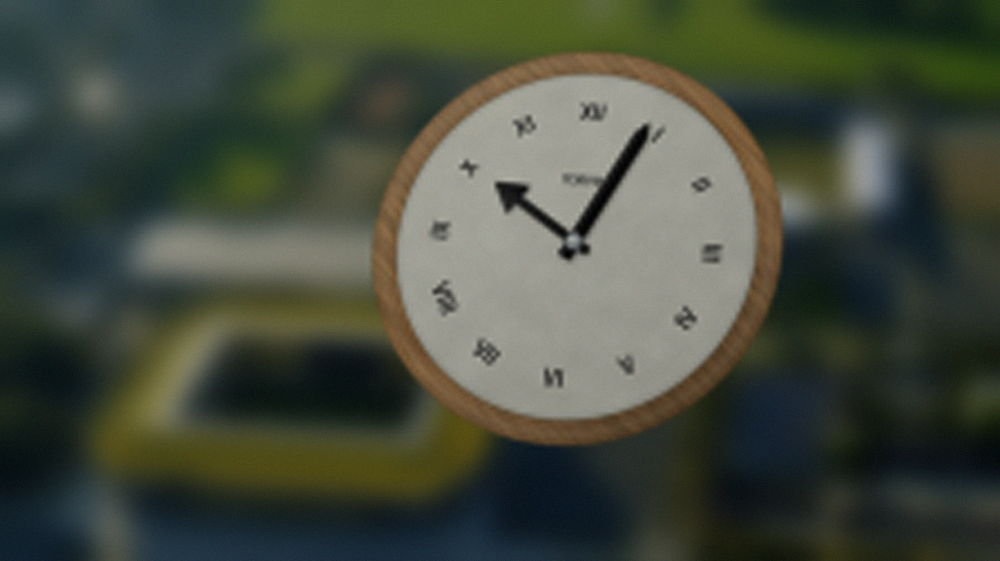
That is 10.04
